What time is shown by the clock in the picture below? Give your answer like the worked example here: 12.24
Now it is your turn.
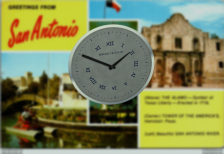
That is 1.50
